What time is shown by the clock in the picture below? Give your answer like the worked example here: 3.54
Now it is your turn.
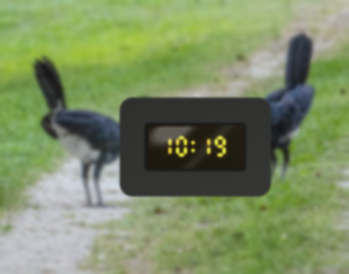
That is 10.19
